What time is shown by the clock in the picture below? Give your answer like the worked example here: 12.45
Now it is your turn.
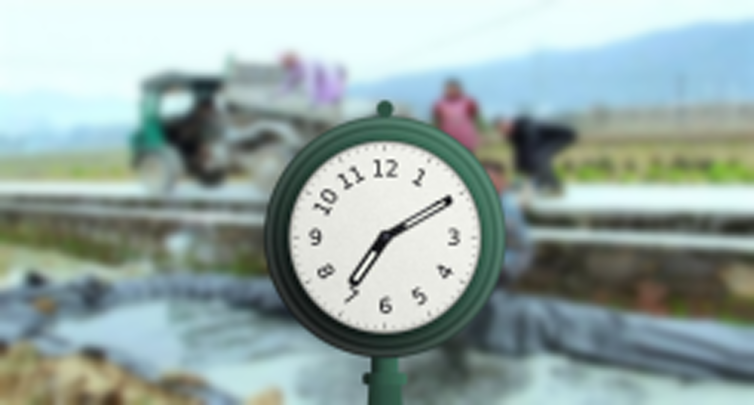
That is 7.10
